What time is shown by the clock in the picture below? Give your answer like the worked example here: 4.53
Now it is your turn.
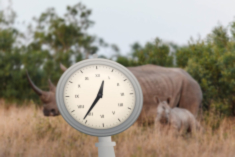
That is 12.36
